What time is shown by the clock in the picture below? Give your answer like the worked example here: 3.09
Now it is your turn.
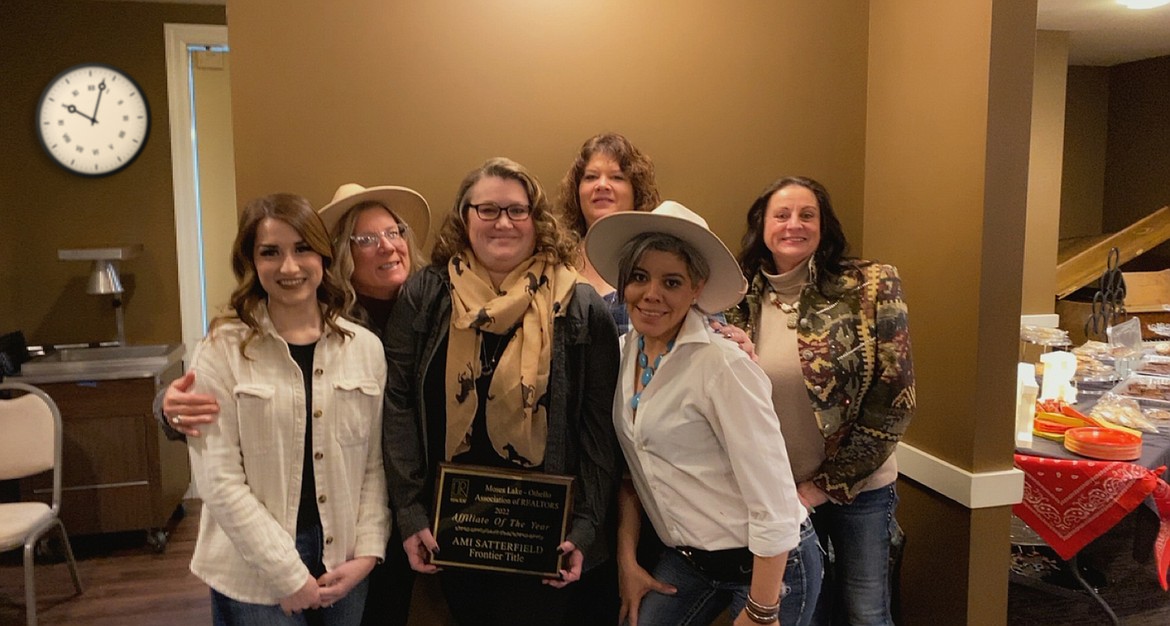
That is 10.03
